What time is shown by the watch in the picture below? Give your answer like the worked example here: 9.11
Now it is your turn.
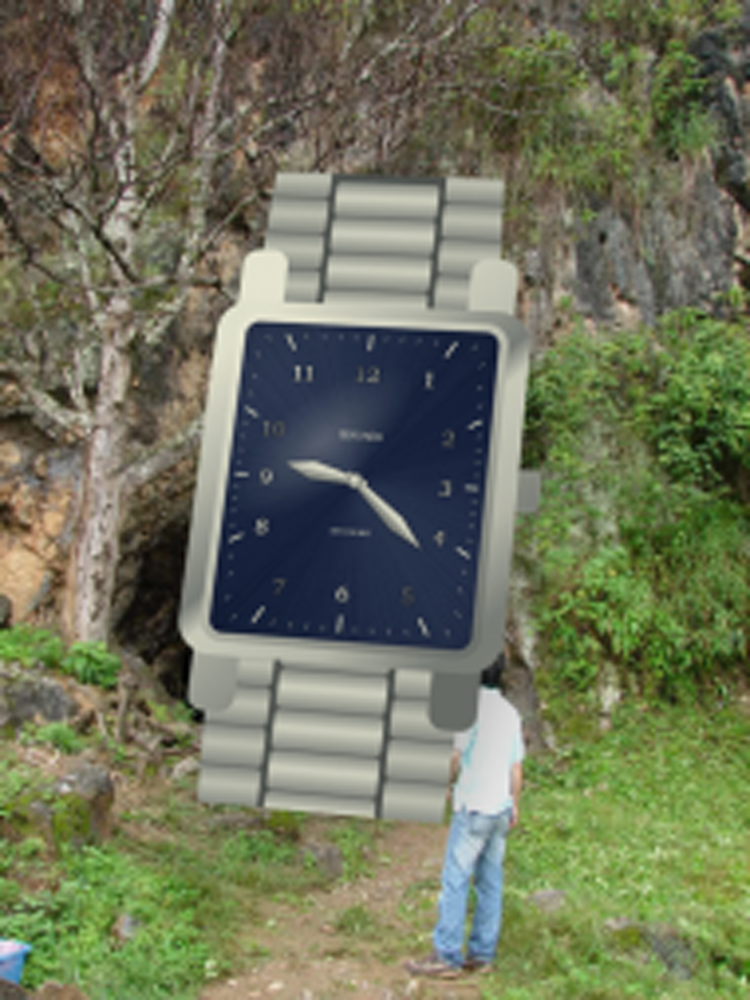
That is 9.22
